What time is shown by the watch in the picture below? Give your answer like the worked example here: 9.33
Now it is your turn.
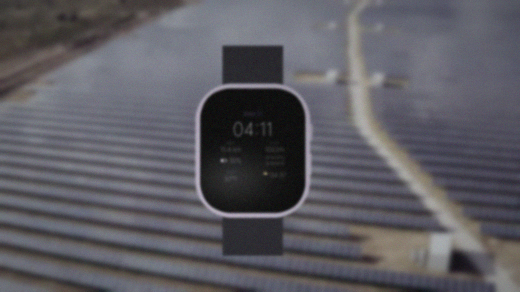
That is 4.11
